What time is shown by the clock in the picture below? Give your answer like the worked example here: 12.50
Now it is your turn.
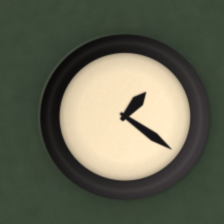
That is 1.21
